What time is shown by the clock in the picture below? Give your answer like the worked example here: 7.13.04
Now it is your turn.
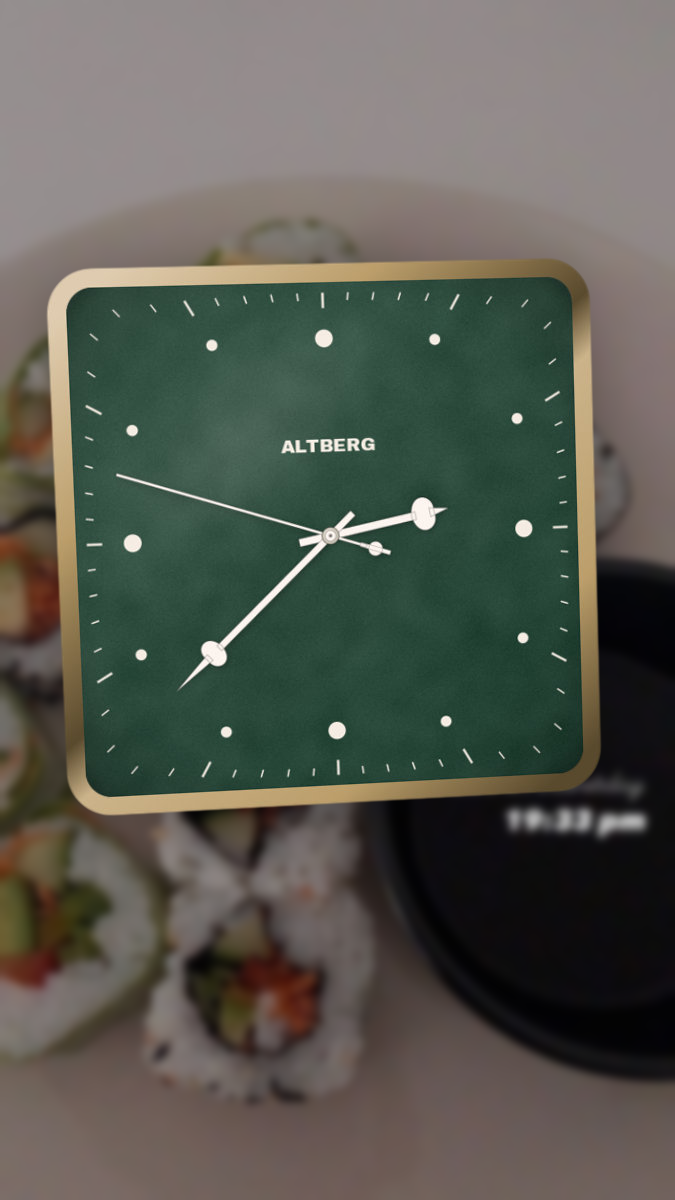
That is 2.37.48
